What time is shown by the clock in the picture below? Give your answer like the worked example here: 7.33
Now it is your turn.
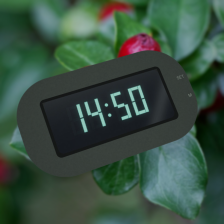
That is 14.50
